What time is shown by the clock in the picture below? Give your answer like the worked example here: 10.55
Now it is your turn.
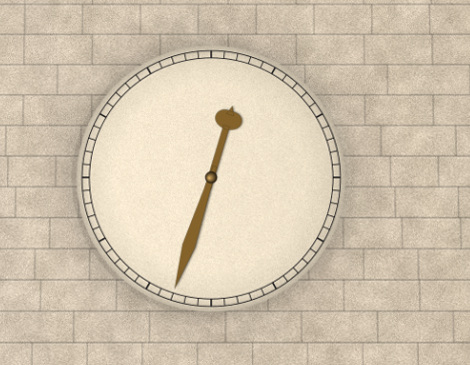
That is 12.33
